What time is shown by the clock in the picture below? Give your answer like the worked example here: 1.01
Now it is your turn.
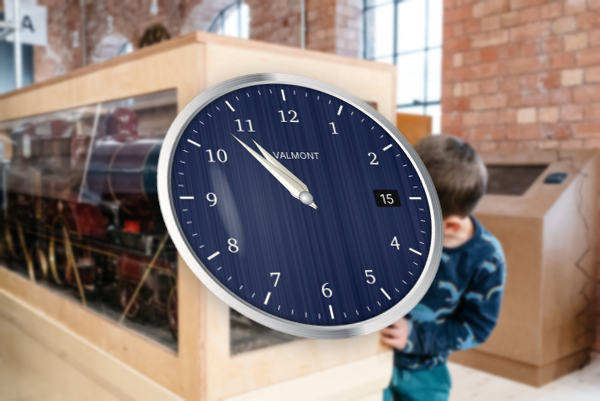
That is 10.53
